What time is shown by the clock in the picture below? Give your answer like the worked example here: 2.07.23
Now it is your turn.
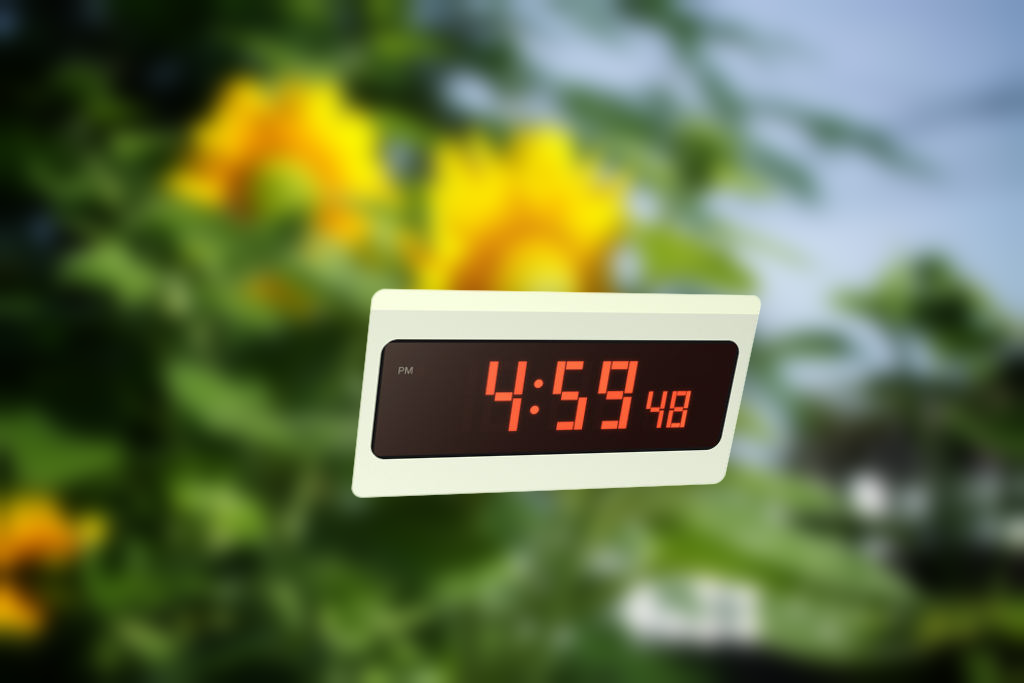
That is 4.59.48
